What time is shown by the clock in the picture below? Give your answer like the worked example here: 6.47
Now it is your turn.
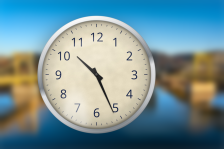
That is 10.26
